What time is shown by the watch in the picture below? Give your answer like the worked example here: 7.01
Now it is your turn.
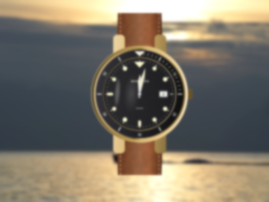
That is 12.02
